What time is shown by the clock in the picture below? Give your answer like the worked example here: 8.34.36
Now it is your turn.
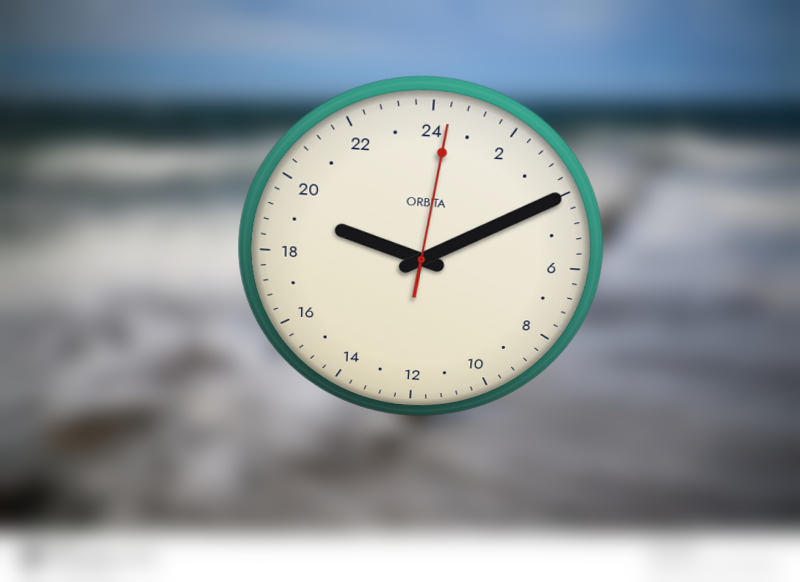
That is 19.10.01
